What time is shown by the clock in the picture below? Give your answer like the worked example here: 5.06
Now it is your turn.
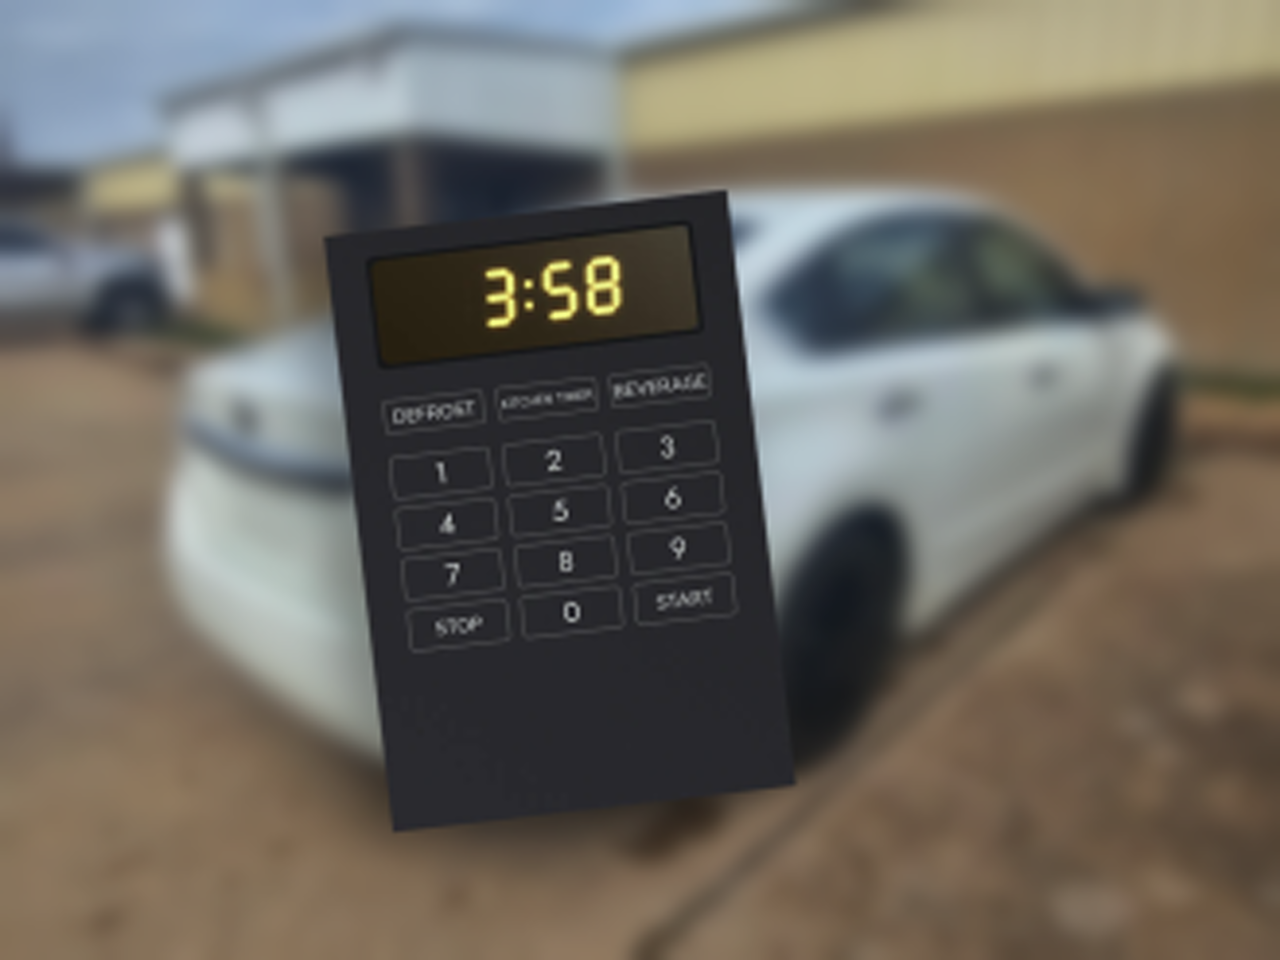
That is 3.58
